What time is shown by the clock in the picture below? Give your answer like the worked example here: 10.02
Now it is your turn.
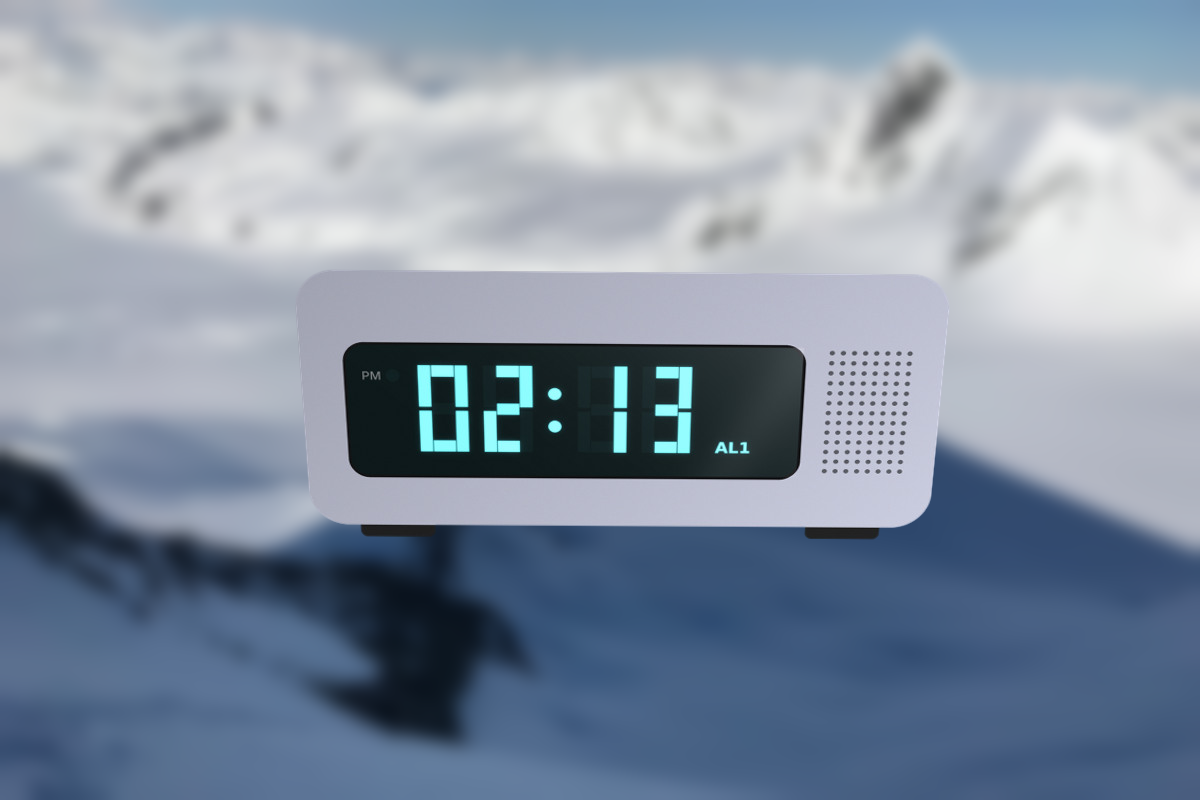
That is 2.13
